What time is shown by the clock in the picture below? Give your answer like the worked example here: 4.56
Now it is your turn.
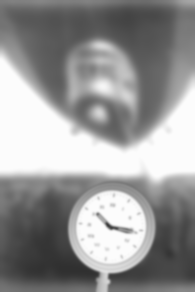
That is 10.16
